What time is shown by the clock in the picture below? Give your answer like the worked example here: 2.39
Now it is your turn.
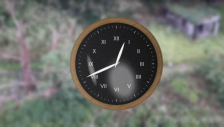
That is 12.41
